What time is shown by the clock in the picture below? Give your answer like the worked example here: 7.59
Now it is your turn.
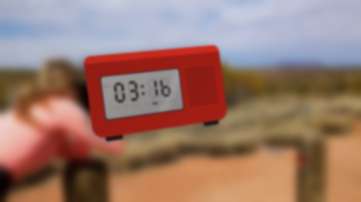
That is 3.16
